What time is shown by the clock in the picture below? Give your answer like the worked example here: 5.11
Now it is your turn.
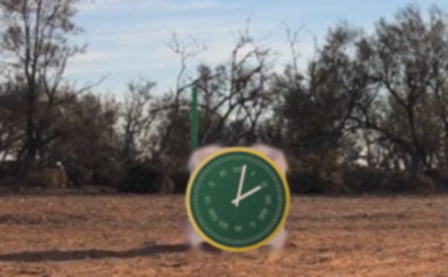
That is 2.02
